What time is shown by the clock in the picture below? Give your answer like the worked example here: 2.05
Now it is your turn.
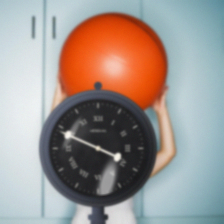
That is 3.49
